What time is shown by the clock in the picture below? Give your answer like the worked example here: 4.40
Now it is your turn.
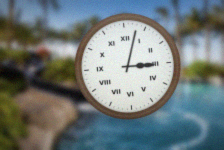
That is 3.03
